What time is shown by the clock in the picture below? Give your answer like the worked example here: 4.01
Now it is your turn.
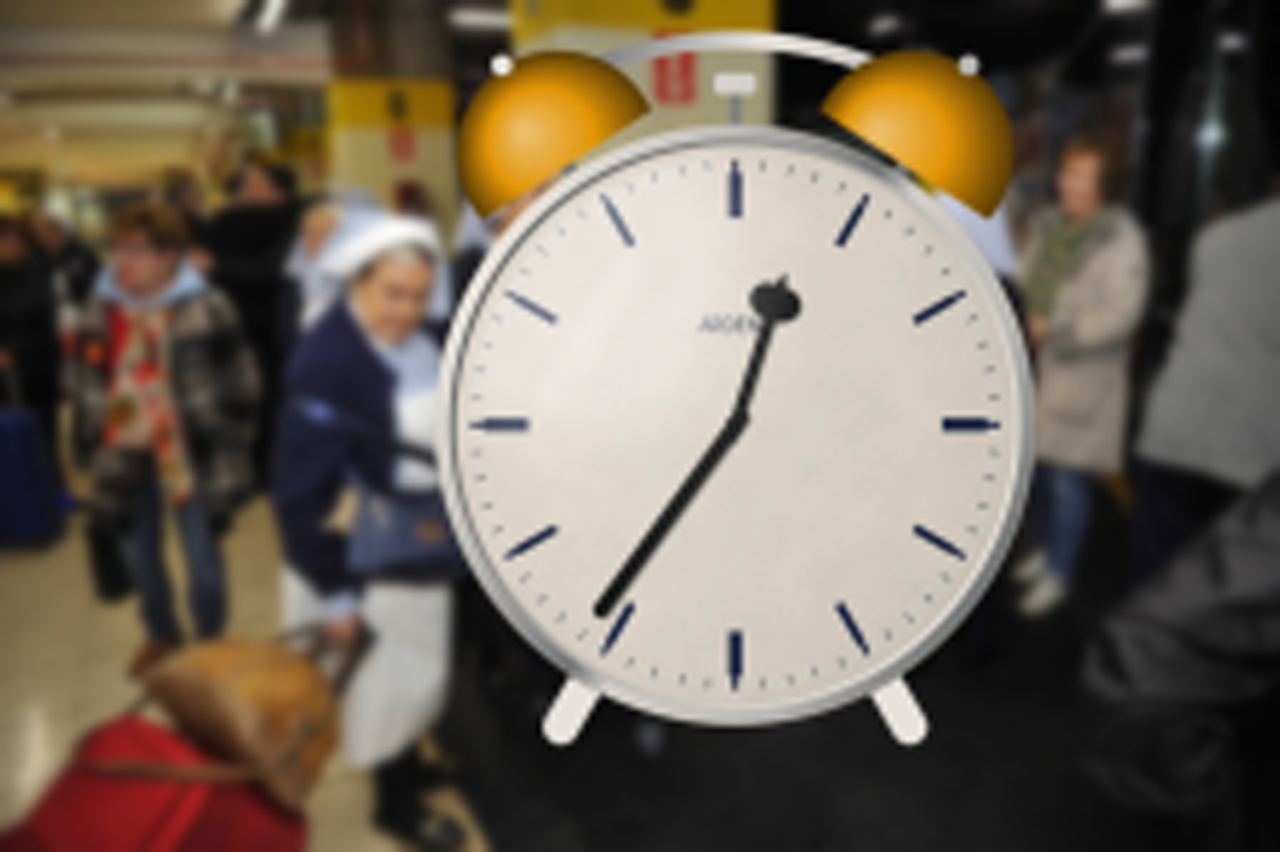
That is 12.36
